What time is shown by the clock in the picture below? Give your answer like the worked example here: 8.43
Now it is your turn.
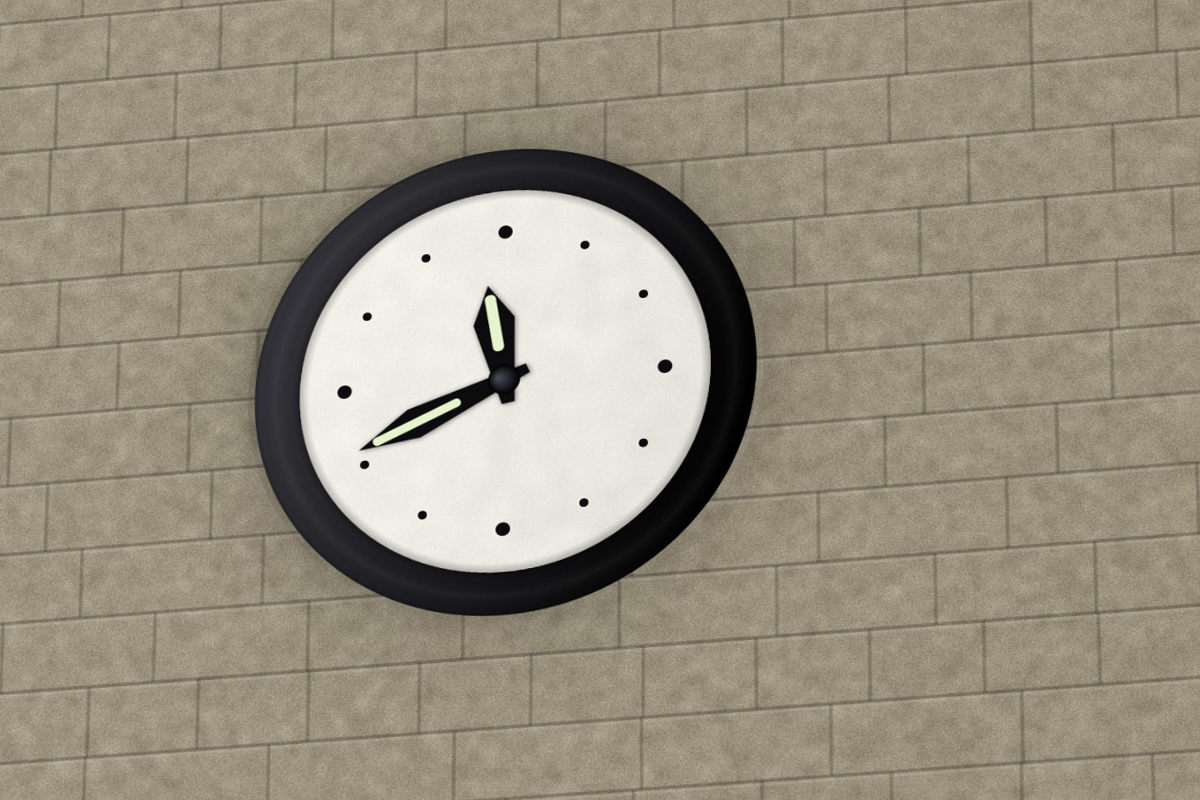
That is 11.41
